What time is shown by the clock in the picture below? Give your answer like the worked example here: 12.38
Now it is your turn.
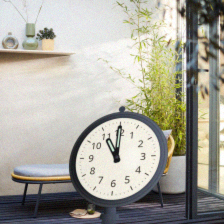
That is 11.00
